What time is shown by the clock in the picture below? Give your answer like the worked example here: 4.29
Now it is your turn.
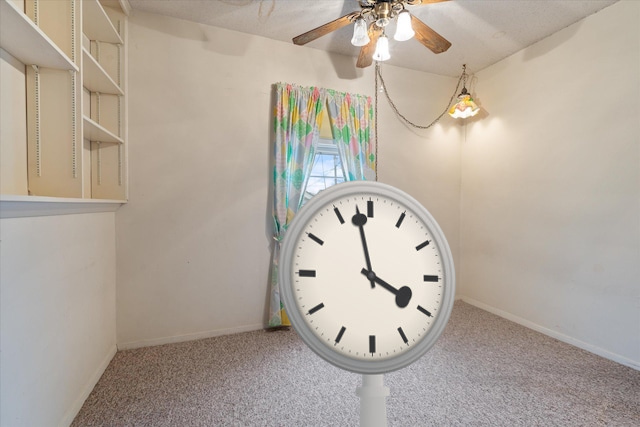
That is 3.58
